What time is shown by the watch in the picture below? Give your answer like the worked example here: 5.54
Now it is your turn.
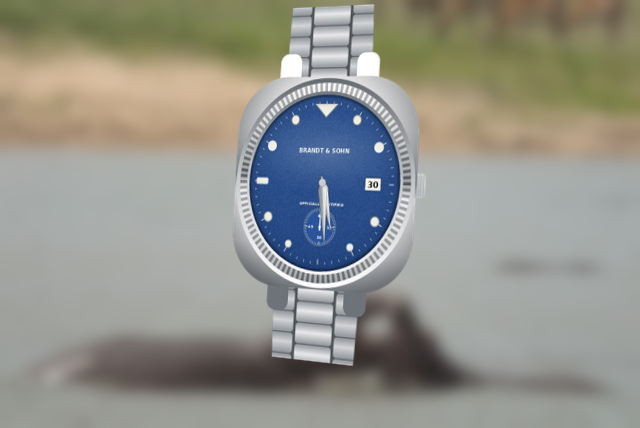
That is 5.29
